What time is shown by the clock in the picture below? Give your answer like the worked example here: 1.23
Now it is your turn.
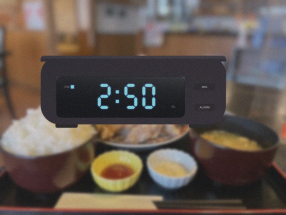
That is 2.50
